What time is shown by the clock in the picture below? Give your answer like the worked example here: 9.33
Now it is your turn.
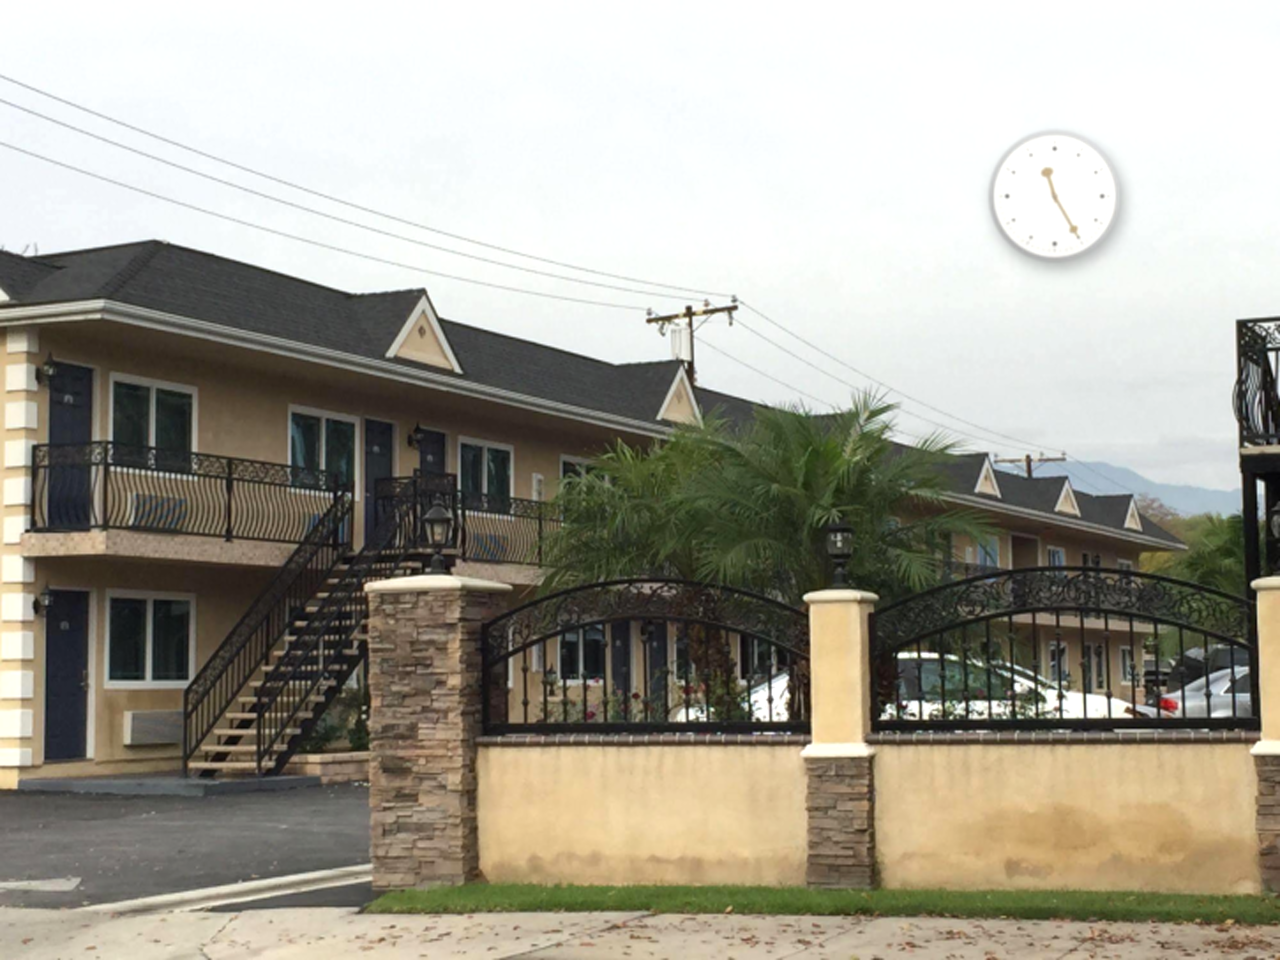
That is 11.25
